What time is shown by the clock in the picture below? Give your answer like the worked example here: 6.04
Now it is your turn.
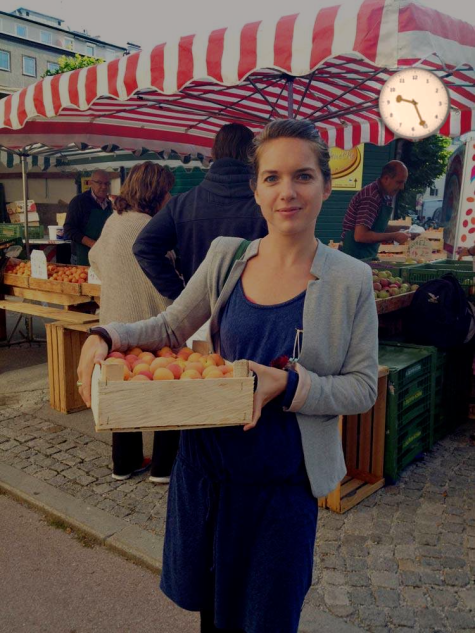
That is 9.26
